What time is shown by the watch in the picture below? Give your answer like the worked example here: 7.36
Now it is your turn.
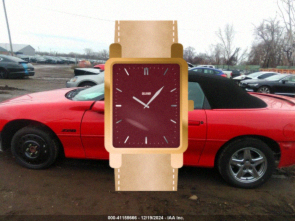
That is 10.07
